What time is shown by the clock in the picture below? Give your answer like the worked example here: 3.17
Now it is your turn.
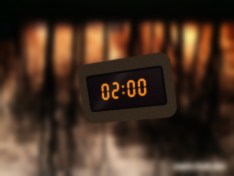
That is 2.00
